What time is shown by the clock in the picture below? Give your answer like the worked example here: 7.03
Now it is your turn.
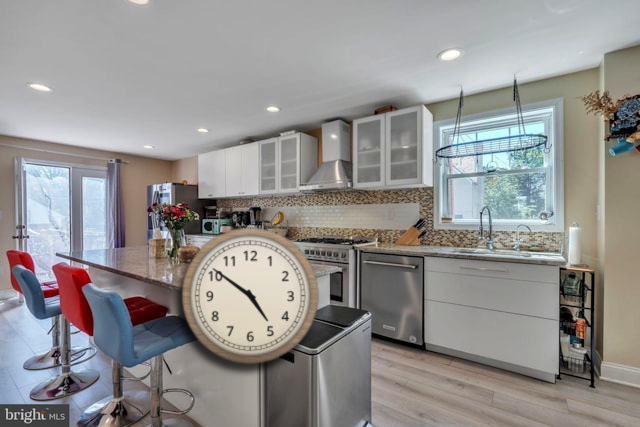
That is 4.51
